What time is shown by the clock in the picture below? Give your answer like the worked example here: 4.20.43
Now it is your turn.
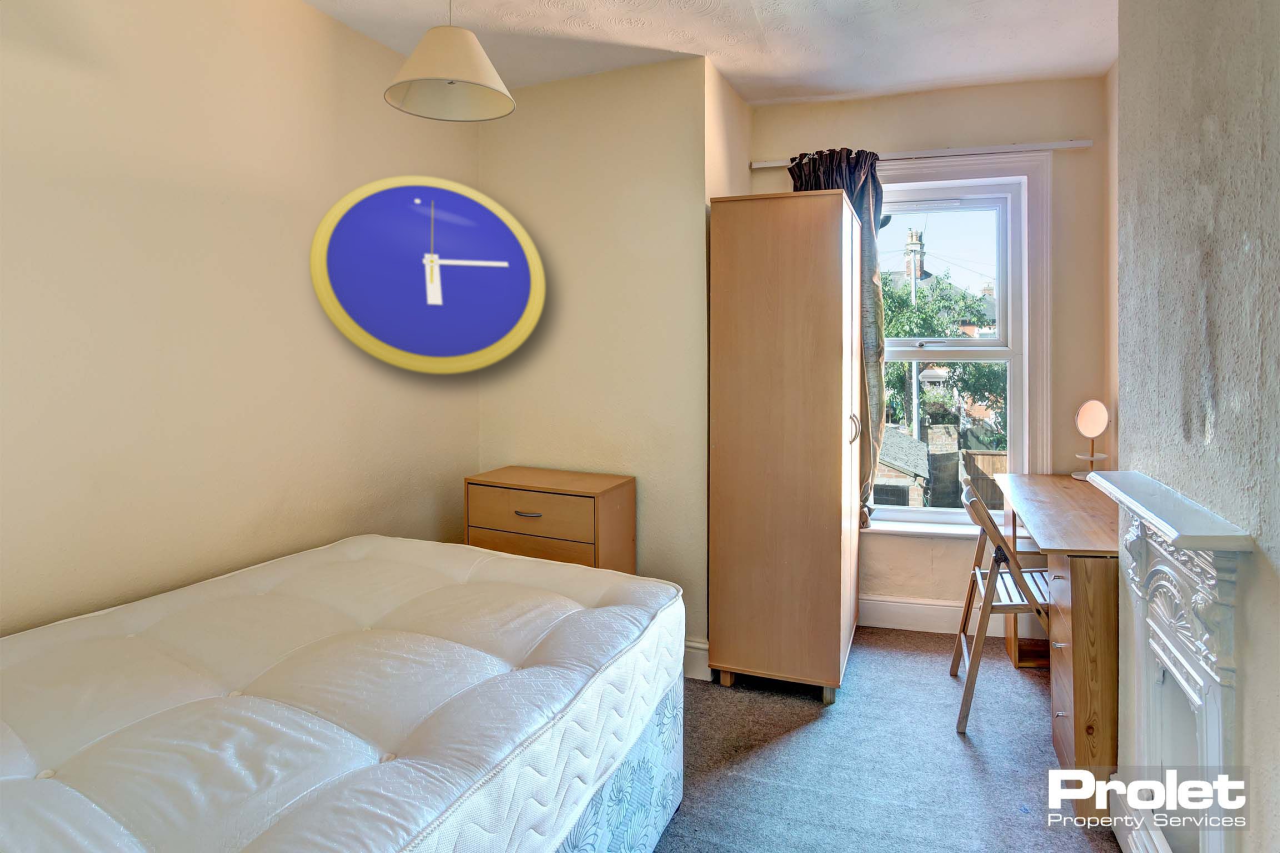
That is 6.16.02
